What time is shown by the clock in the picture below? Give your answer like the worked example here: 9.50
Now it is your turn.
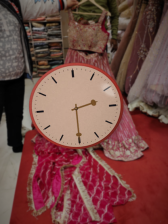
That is 2.30
